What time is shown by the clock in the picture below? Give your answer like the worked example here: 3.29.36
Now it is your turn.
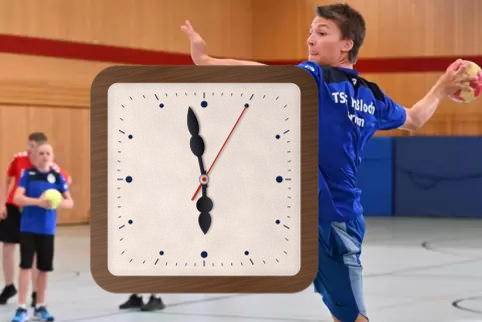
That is 5.58.05
